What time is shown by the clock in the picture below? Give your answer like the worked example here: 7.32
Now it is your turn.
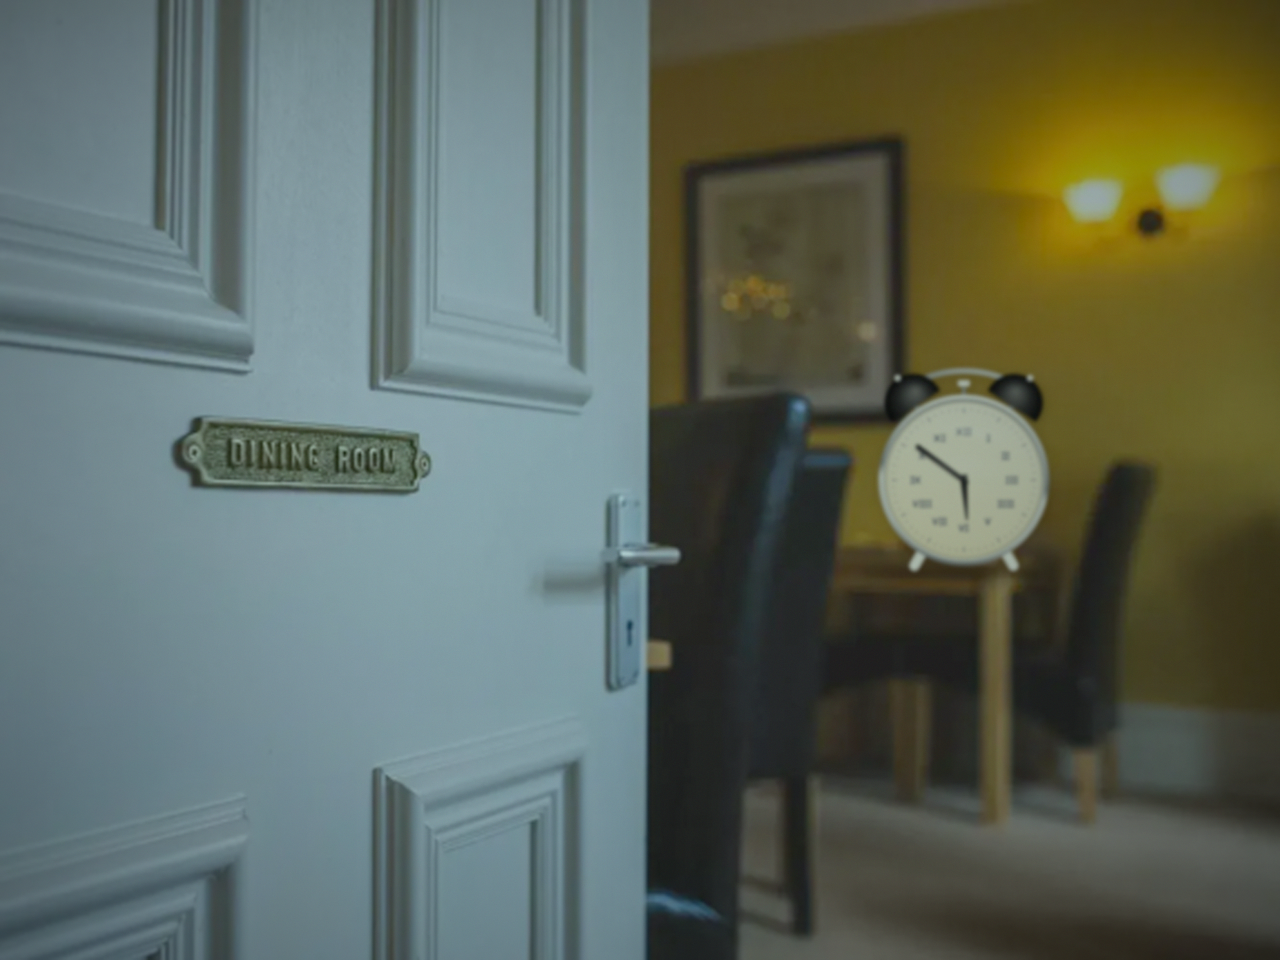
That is 5.51
